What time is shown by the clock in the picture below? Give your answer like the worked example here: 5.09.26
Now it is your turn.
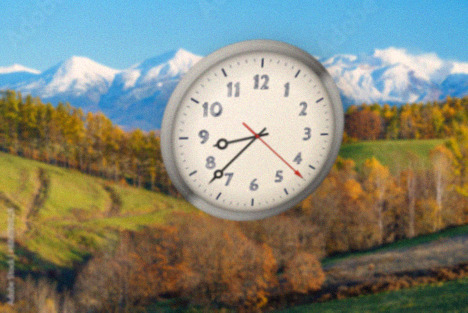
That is 8.37.22
